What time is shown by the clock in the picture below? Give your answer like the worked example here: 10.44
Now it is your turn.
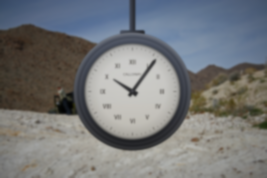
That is 10.06
